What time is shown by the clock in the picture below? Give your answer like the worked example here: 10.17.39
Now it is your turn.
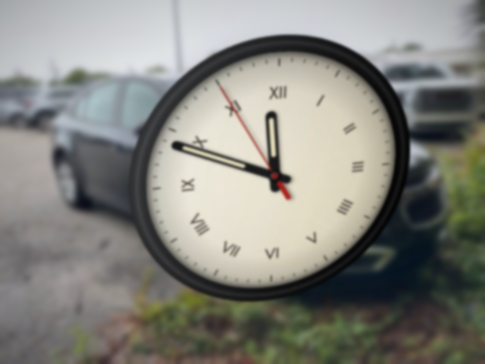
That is 11.48.55
